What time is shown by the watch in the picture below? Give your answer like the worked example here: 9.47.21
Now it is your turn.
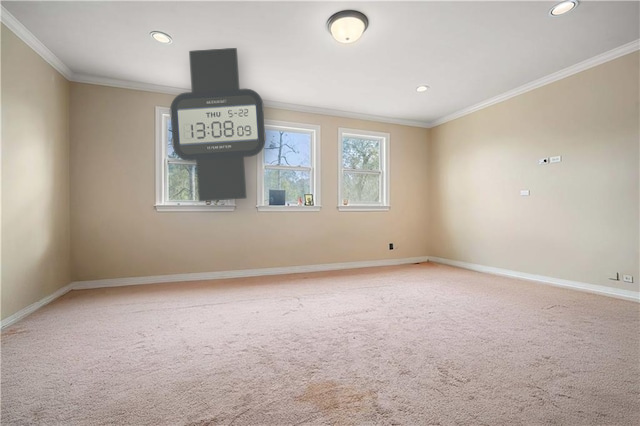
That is 13.08.09
